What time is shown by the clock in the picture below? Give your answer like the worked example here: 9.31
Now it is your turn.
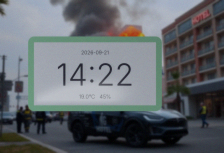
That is 14.22
